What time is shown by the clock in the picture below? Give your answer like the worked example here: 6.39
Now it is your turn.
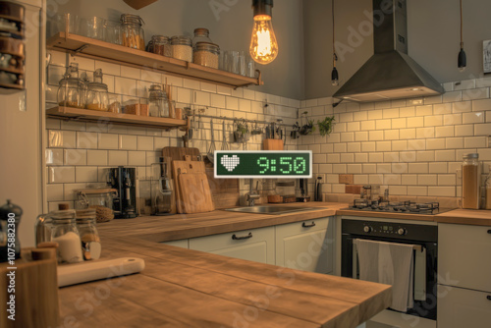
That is 9.50
